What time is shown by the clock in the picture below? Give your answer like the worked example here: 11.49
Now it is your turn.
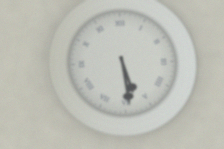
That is 5.29
